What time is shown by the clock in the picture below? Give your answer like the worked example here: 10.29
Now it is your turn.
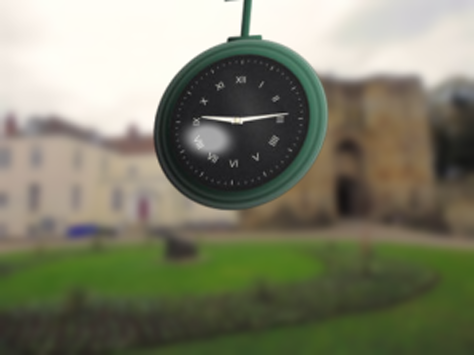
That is 9.14
